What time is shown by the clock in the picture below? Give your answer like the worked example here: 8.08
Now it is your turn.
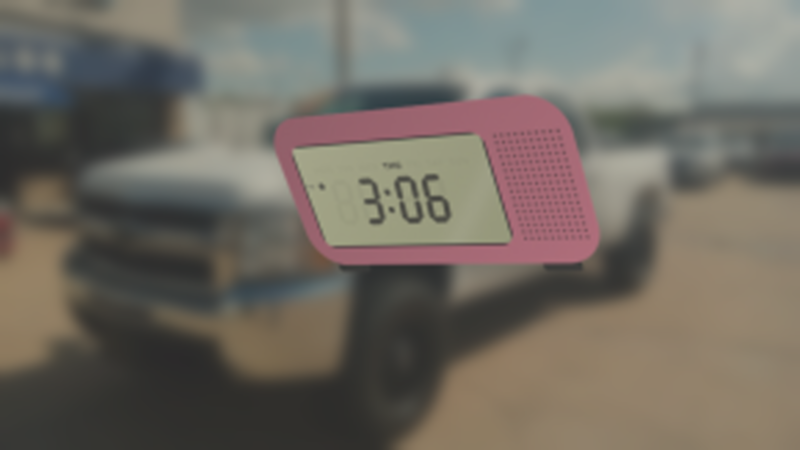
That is 3.06
